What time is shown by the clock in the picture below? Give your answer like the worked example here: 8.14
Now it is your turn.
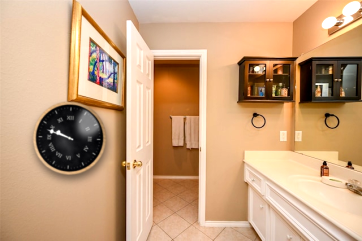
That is 9.48
